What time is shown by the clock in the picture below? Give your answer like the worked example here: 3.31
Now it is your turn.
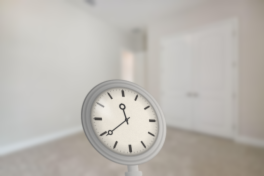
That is 11.39
